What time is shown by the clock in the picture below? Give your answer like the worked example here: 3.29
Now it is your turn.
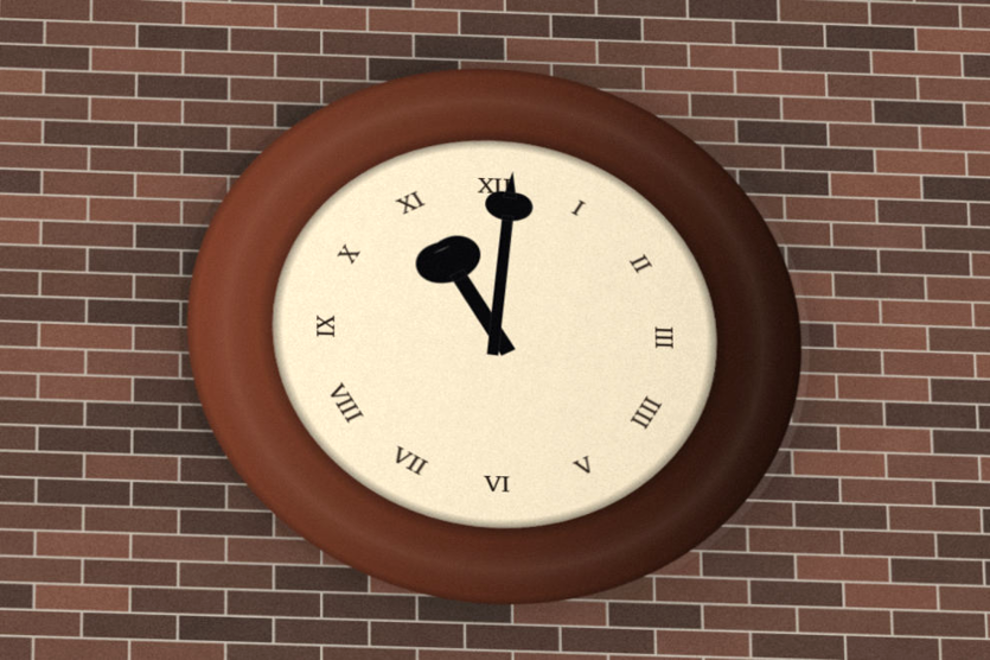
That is 11.01
